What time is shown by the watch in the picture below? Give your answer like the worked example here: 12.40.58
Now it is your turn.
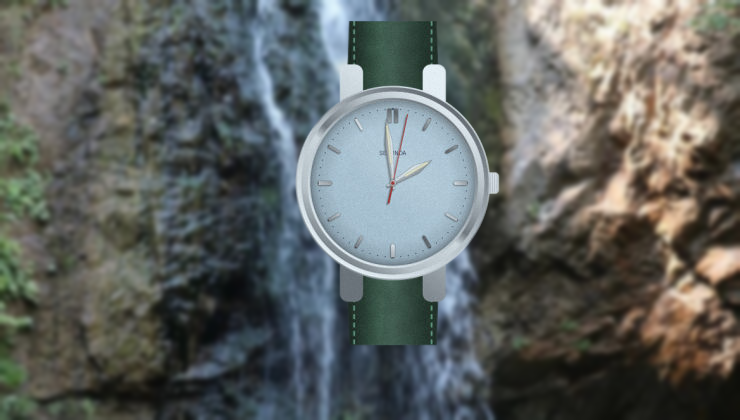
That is 1.59.02
